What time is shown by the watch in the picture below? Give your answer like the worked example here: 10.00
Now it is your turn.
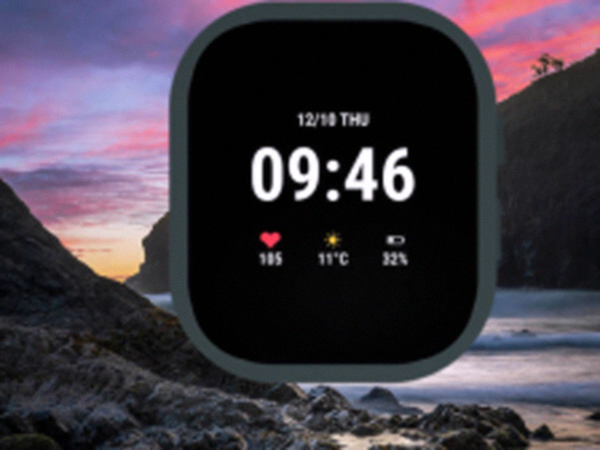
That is 9.46
